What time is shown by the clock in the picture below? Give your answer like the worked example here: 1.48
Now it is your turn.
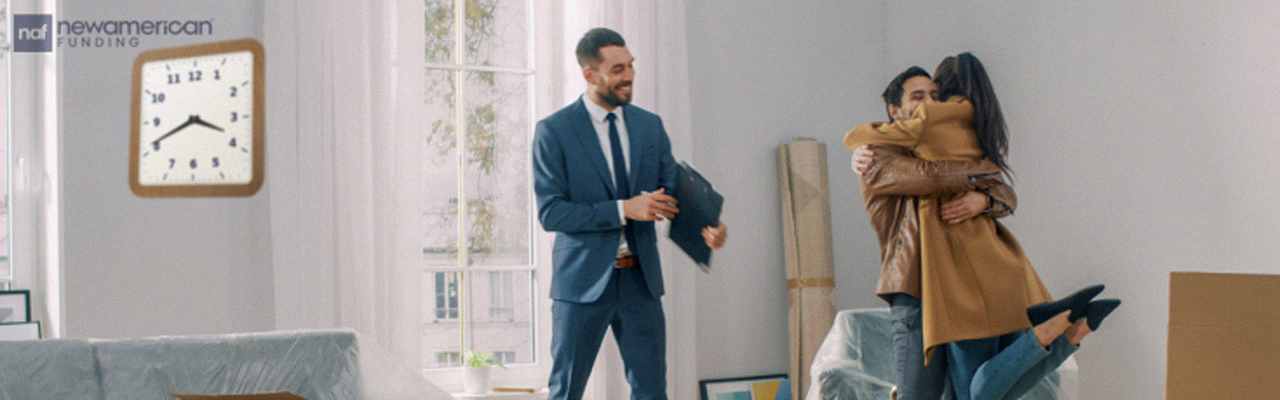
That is 3.41
